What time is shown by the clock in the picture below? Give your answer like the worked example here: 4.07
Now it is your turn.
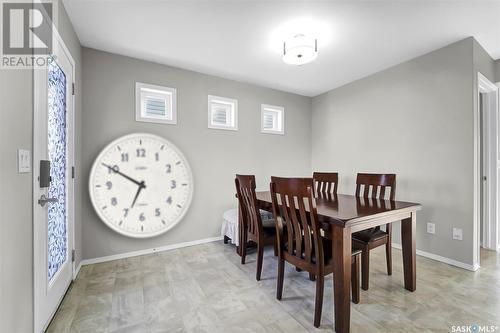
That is 6.50
